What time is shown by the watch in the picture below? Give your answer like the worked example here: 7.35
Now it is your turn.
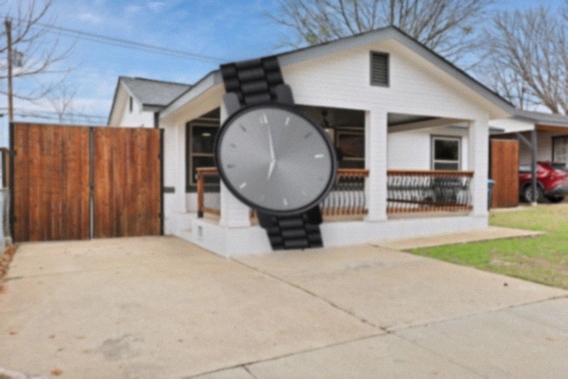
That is 7.01
